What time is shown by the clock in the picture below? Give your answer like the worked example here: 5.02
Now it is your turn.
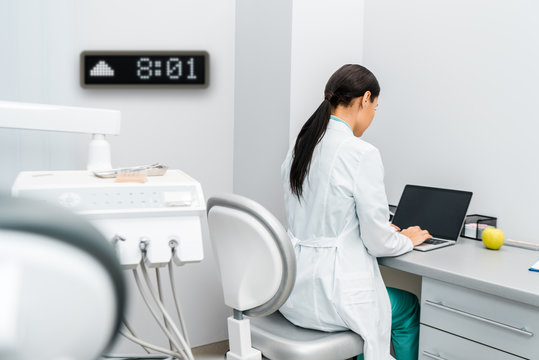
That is 8.01
